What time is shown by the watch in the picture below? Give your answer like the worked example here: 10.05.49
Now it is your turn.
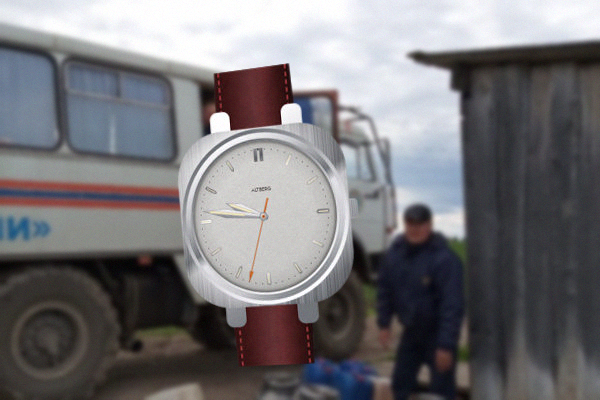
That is 9.46.33
